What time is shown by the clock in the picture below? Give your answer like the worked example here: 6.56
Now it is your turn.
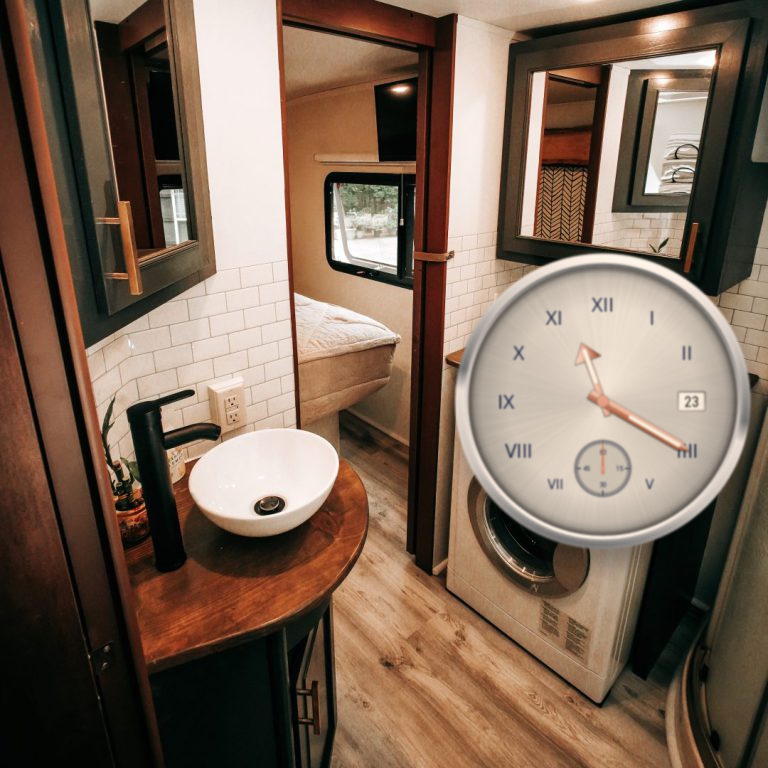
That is 11.20
